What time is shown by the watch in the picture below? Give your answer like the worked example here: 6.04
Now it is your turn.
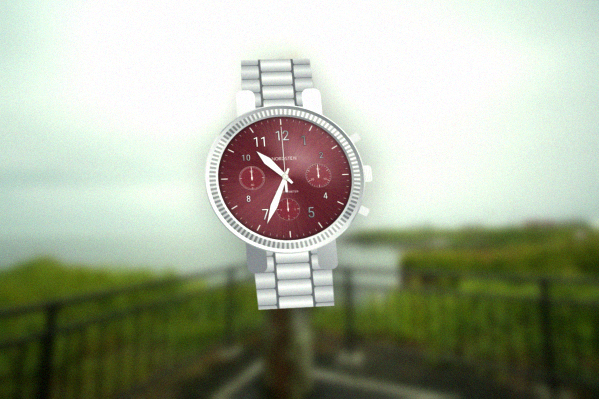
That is 10.34
